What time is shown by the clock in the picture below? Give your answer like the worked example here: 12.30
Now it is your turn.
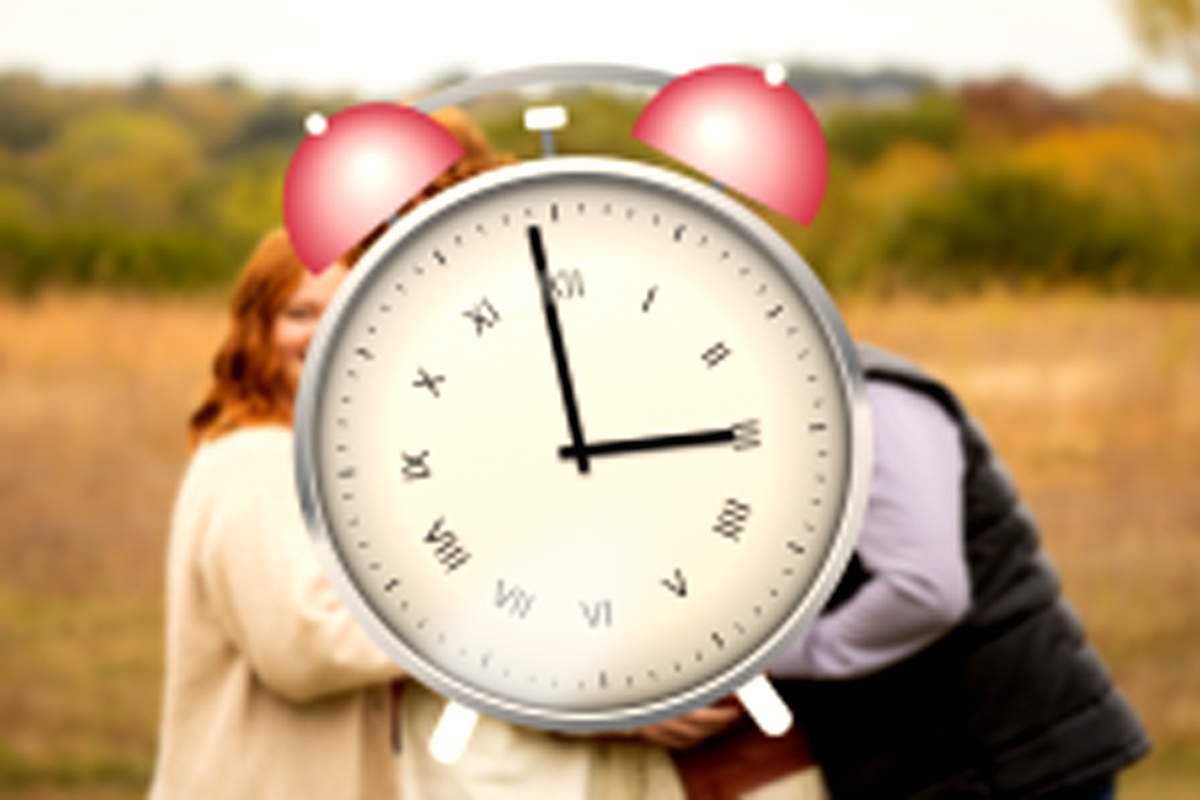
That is 2.59
